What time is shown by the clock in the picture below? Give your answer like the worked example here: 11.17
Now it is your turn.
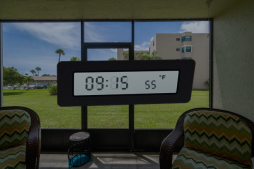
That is 9.15
